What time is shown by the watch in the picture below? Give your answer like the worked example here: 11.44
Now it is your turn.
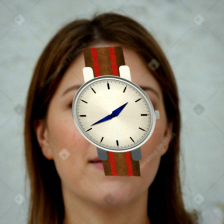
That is 1.41
